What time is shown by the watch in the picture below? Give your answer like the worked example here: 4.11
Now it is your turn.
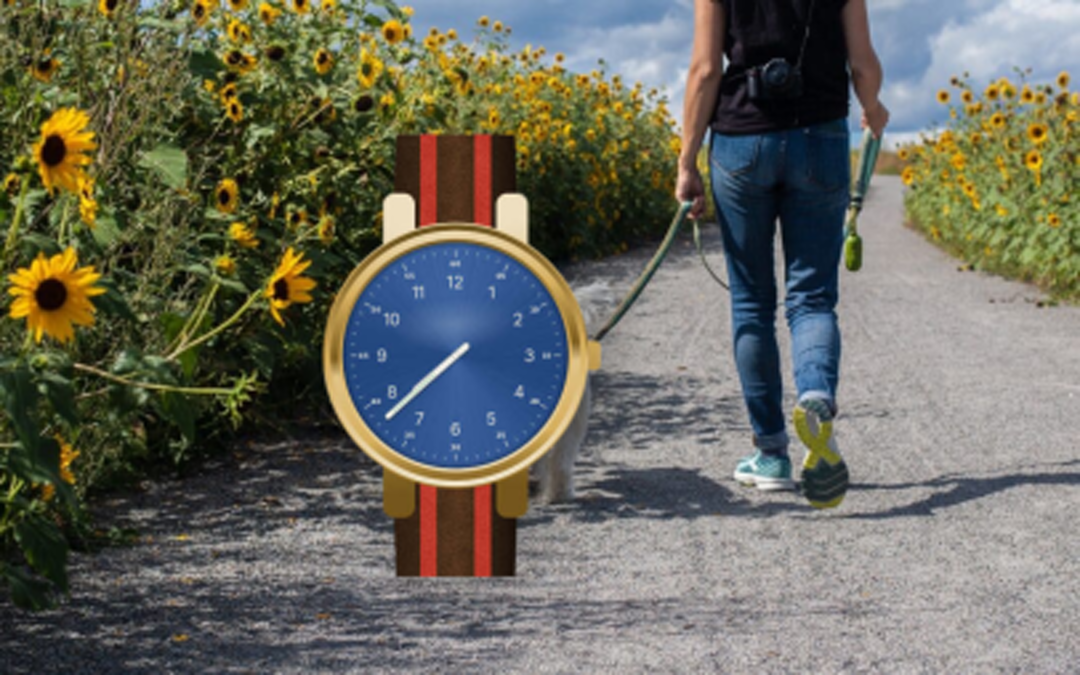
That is 7.38
